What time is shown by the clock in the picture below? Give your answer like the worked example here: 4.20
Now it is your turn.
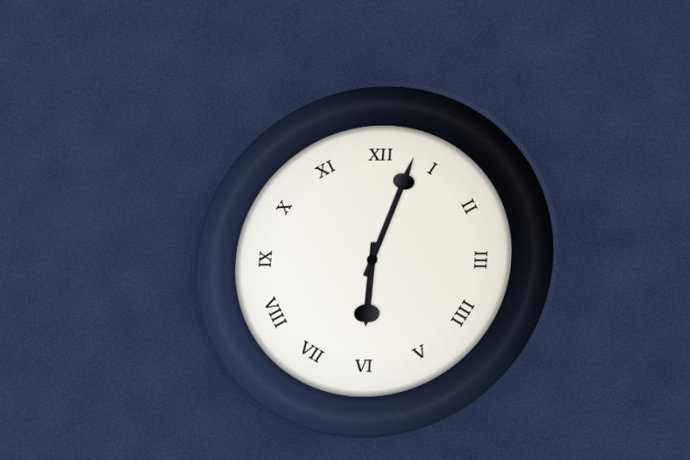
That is 6.03
